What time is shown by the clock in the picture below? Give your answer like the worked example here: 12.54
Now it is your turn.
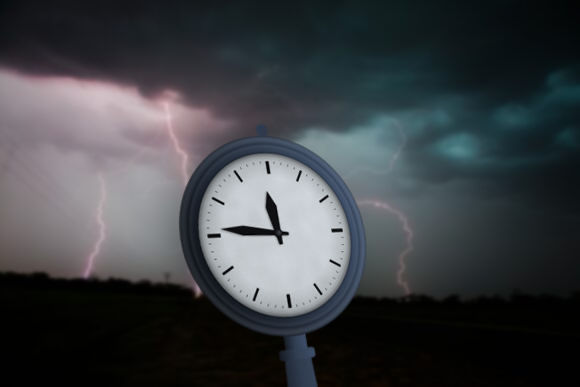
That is 11.46
